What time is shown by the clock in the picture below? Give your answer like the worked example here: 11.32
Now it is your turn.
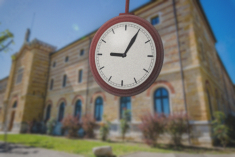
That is 9.05
